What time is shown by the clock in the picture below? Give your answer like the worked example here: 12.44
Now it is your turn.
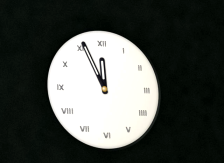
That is 11.56
